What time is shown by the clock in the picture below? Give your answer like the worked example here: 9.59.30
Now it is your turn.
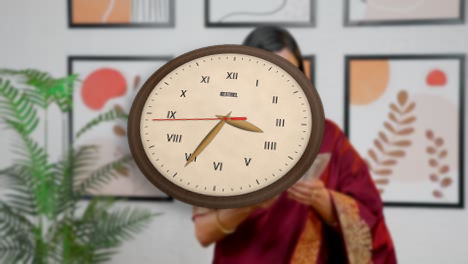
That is 3.34.44
